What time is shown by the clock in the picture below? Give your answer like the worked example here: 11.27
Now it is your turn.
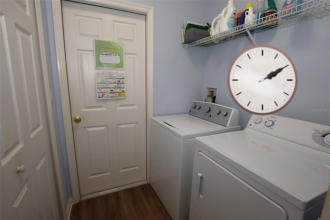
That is 2.10
